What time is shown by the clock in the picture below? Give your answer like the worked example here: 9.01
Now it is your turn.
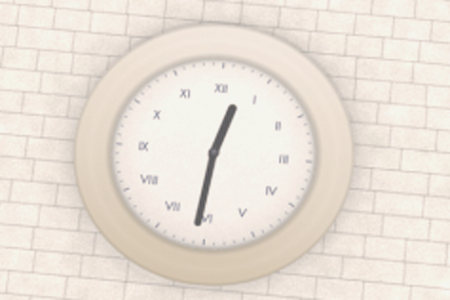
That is 12.31
